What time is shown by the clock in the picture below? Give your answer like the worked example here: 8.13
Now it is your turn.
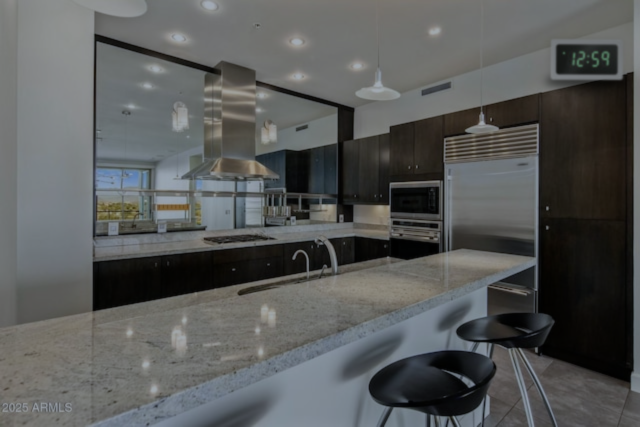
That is 12.59
